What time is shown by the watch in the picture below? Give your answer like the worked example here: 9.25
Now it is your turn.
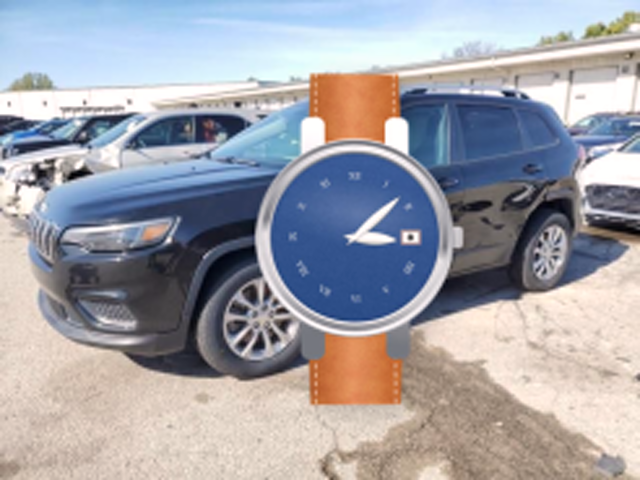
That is 3.08
